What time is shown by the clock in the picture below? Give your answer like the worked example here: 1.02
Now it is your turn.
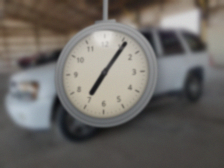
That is 7.06
